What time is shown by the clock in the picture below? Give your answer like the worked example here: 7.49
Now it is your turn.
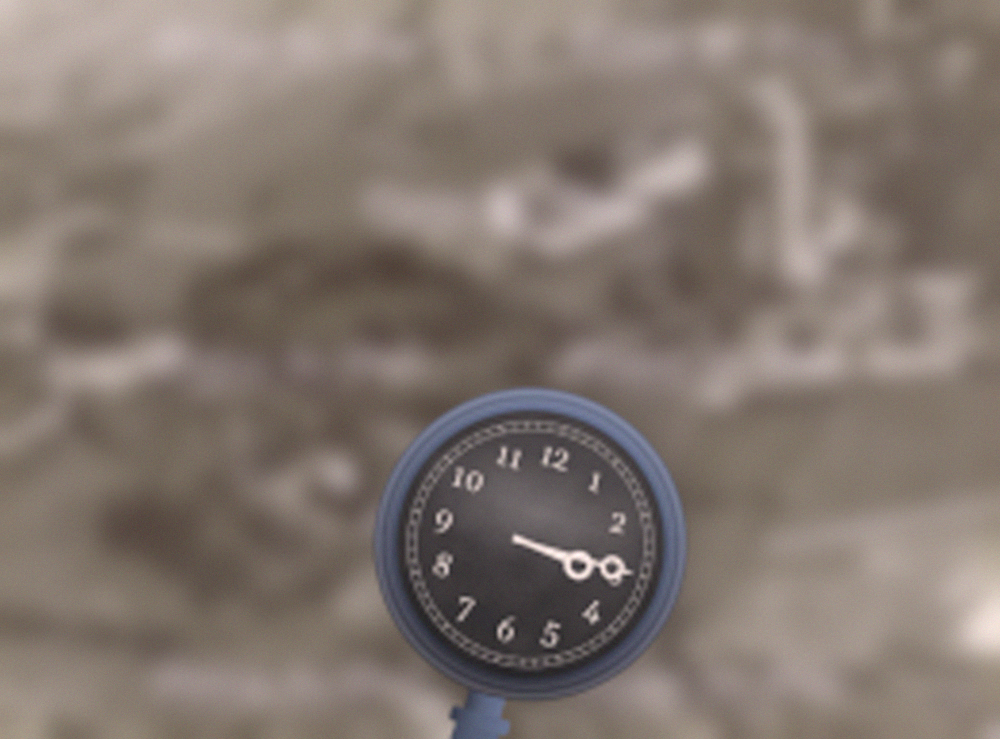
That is 3.15
